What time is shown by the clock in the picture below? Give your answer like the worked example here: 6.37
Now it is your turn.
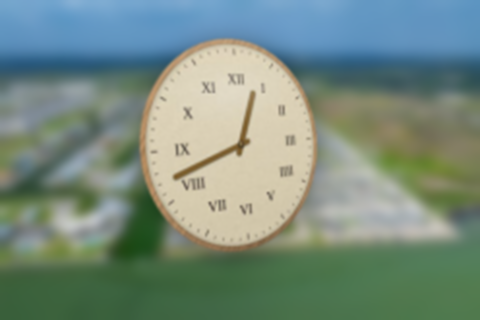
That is 12.42
